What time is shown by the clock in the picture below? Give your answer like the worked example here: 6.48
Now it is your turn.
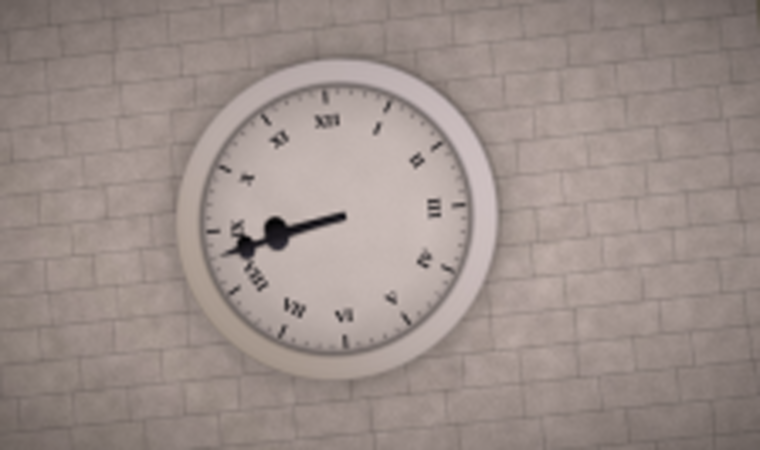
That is 8.43
